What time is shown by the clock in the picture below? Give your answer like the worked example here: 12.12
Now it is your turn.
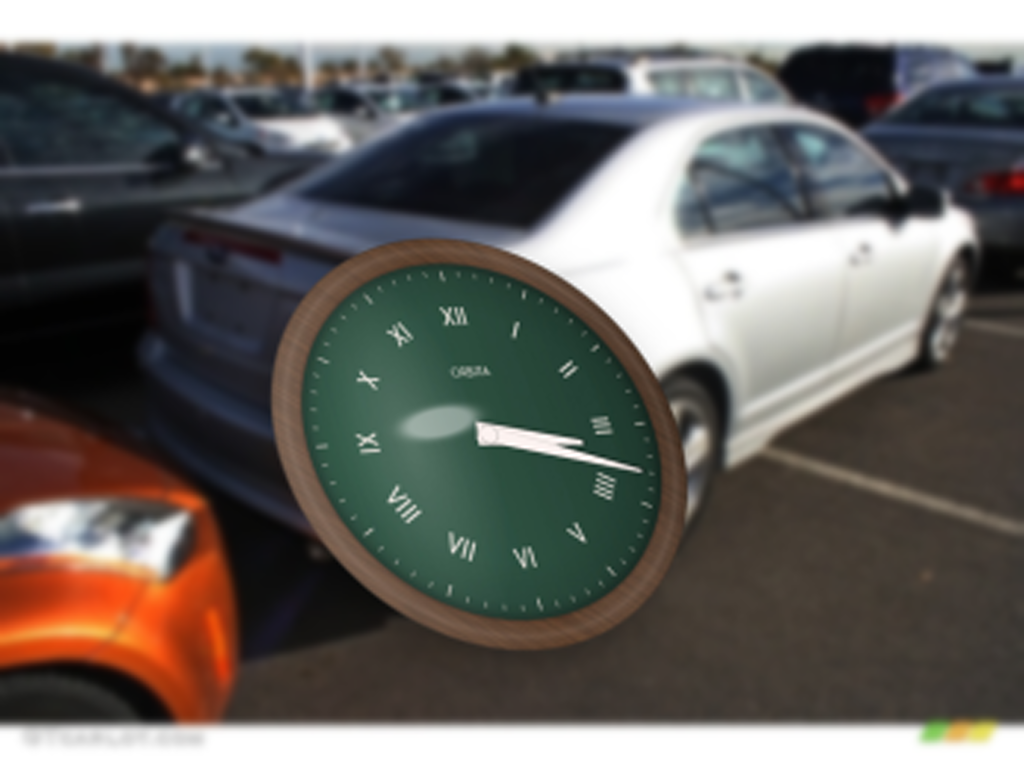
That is 3.18
